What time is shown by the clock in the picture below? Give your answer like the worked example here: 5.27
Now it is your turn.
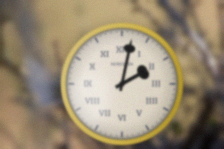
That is 2.02
